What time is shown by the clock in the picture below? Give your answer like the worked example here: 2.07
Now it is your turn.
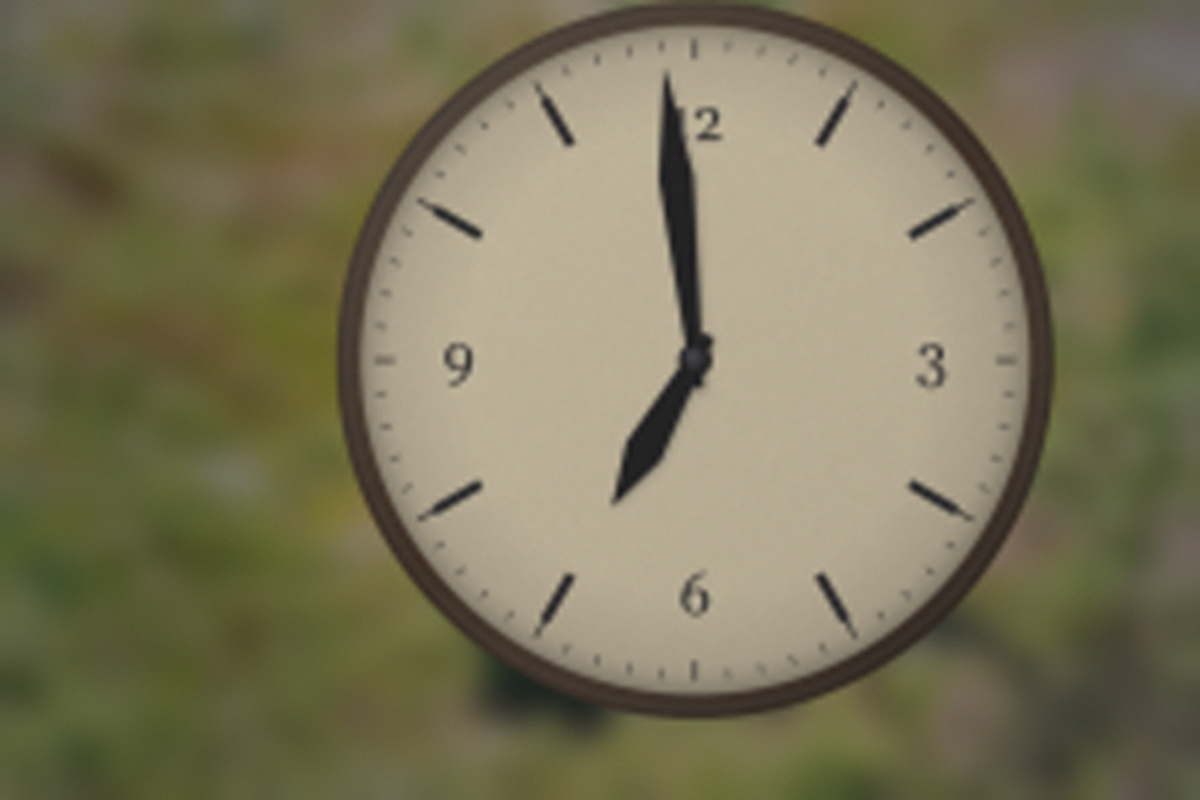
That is 6.59
